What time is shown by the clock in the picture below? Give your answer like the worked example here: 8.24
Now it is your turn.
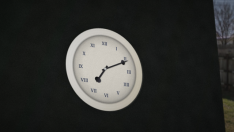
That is 7.11
